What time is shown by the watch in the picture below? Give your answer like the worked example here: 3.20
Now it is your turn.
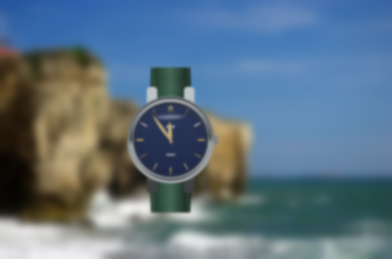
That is 11.54
